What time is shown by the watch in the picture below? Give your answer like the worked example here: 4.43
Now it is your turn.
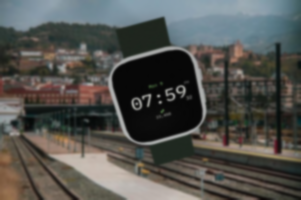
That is 7.59
